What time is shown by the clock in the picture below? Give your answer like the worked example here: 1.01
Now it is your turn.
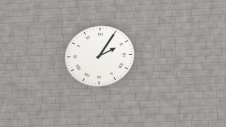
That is 2.05
